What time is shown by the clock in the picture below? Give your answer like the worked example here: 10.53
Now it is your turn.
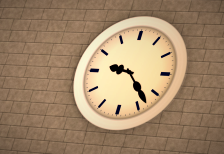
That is 9.23
